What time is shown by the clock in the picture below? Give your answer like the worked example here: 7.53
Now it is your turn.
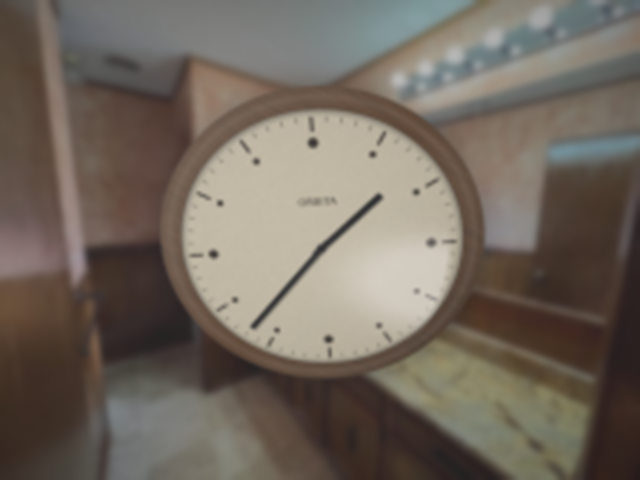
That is 1.37
